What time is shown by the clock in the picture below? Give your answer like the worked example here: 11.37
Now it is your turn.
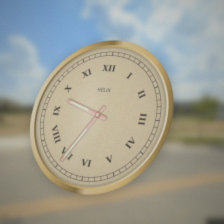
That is 9.35
